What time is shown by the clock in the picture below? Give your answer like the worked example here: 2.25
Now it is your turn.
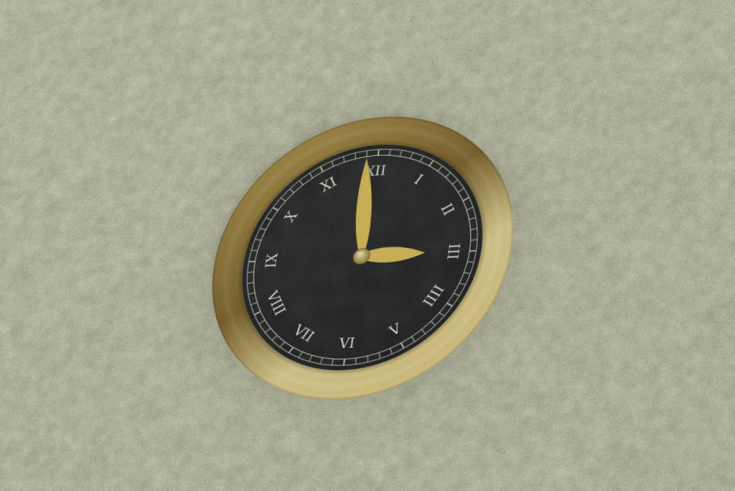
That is 2.59
